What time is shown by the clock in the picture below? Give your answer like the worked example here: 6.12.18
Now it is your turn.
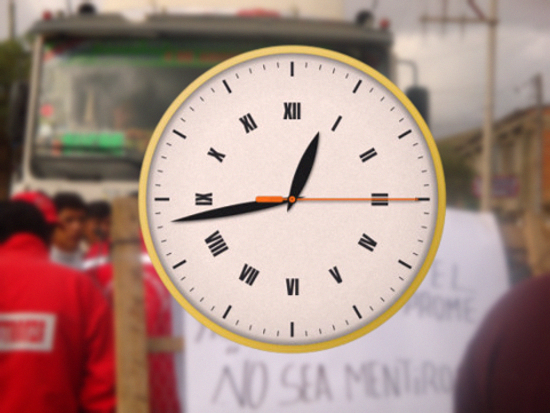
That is 12.43.15
